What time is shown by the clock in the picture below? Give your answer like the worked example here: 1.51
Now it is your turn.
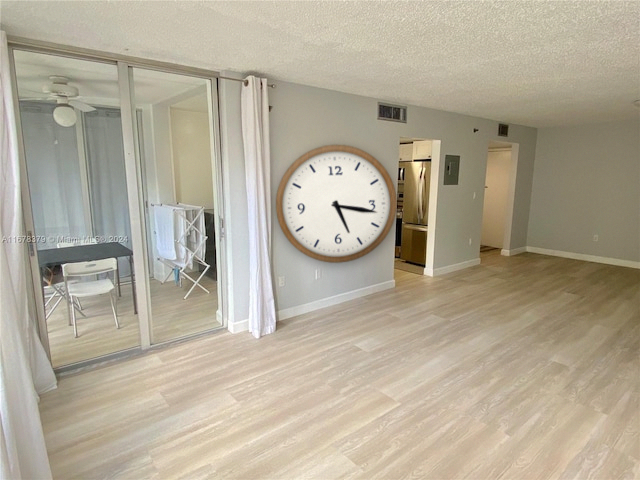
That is 5.17
